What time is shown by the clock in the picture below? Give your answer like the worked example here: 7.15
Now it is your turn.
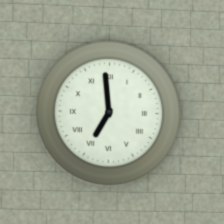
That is 6.59
